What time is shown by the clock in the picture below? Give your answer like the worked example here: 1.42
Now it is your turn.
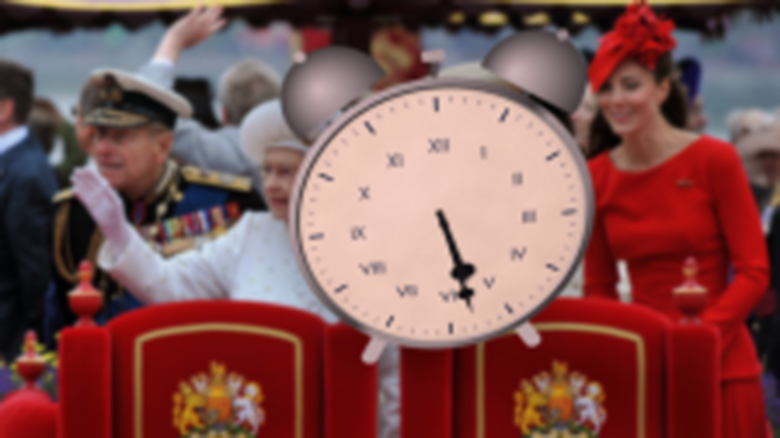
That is 5.28
